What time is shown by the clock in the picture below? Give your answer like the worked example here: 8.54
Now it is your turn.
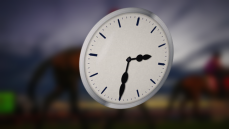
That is 2.30
